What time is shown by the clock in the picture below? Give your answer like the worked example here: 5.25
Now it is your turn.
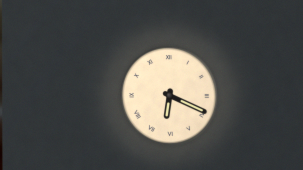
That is 6.19
